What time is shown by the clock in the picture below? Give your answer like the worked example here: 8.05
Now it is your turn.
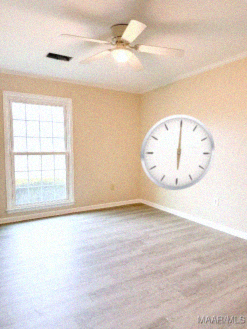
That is 6.00
